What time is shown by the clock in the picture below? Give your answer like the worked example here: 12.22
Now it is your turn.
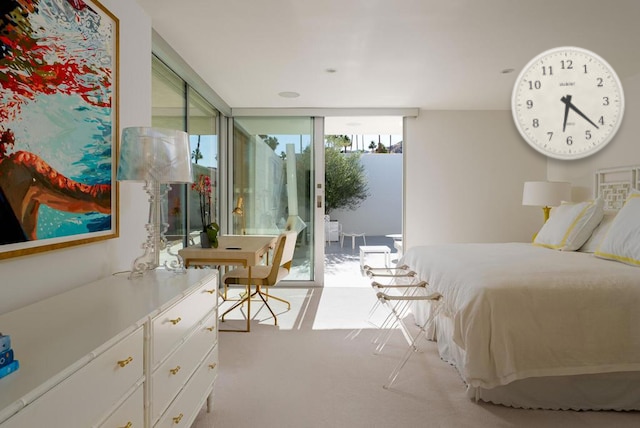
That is 6.22
